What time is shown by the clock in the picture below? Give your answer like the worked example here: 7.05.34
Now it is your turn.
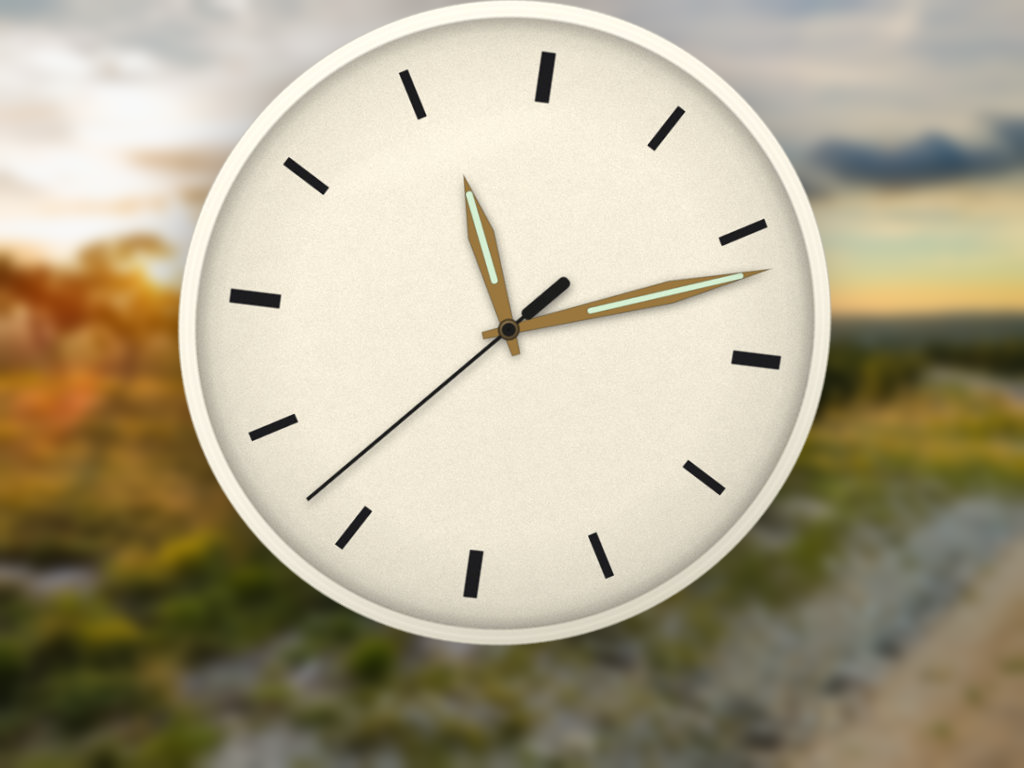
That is 11.11.37
